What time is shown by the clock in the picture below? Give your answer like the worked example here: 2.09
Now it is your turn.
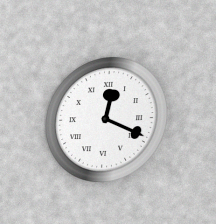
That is 12.19
